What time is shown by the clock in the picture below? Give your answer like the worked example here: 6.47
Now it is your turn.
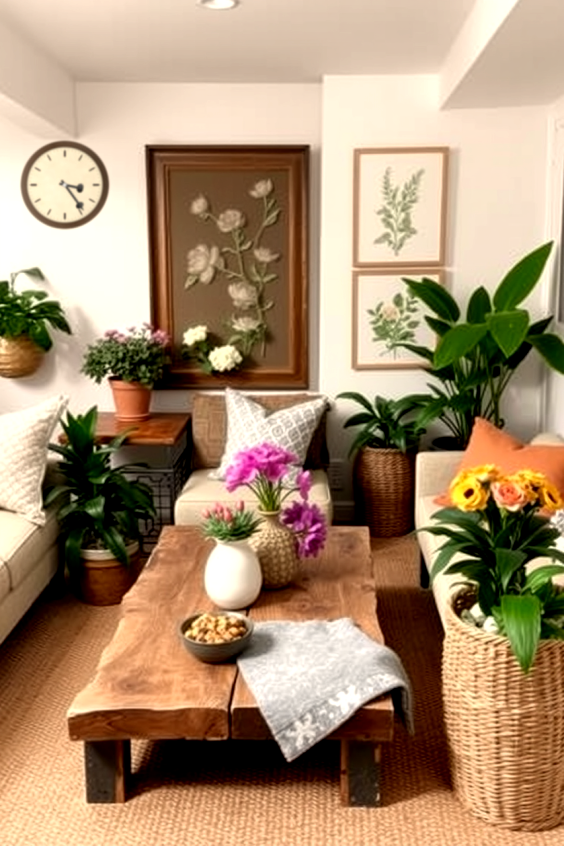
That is 3.24
